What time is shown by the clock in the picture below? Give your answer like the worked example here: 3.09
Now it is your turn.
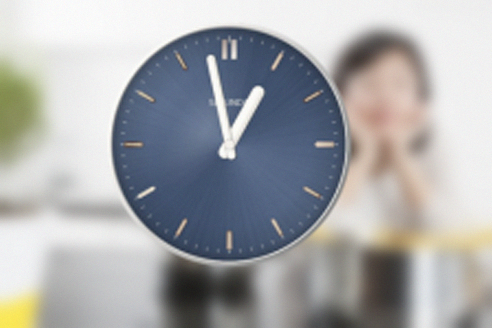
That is 12.58
